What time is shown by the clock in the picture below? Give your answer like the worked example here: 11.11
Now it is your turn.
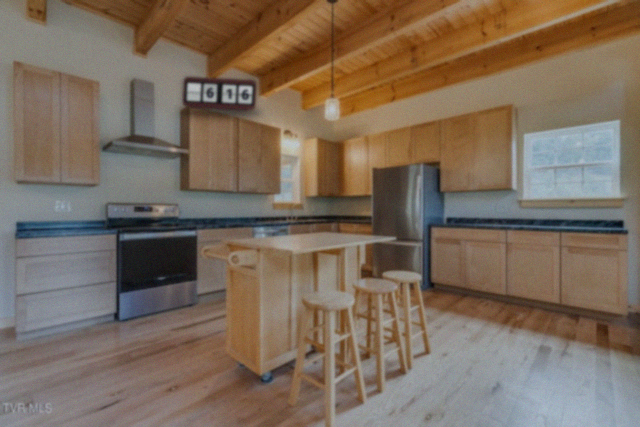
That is 6.16
